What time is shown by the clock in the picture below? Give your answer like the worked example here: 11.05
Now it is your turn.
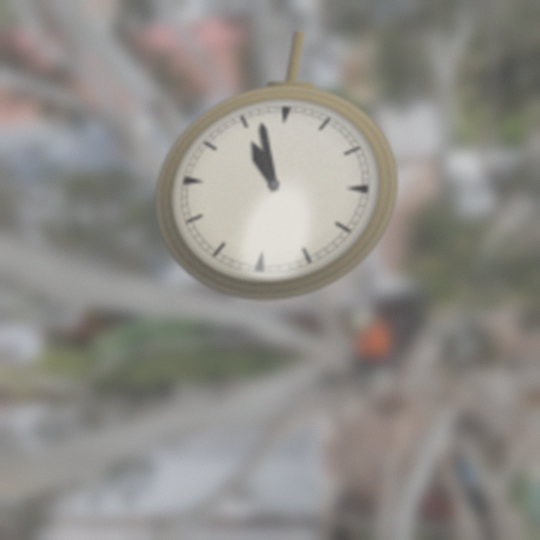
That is 10.57
